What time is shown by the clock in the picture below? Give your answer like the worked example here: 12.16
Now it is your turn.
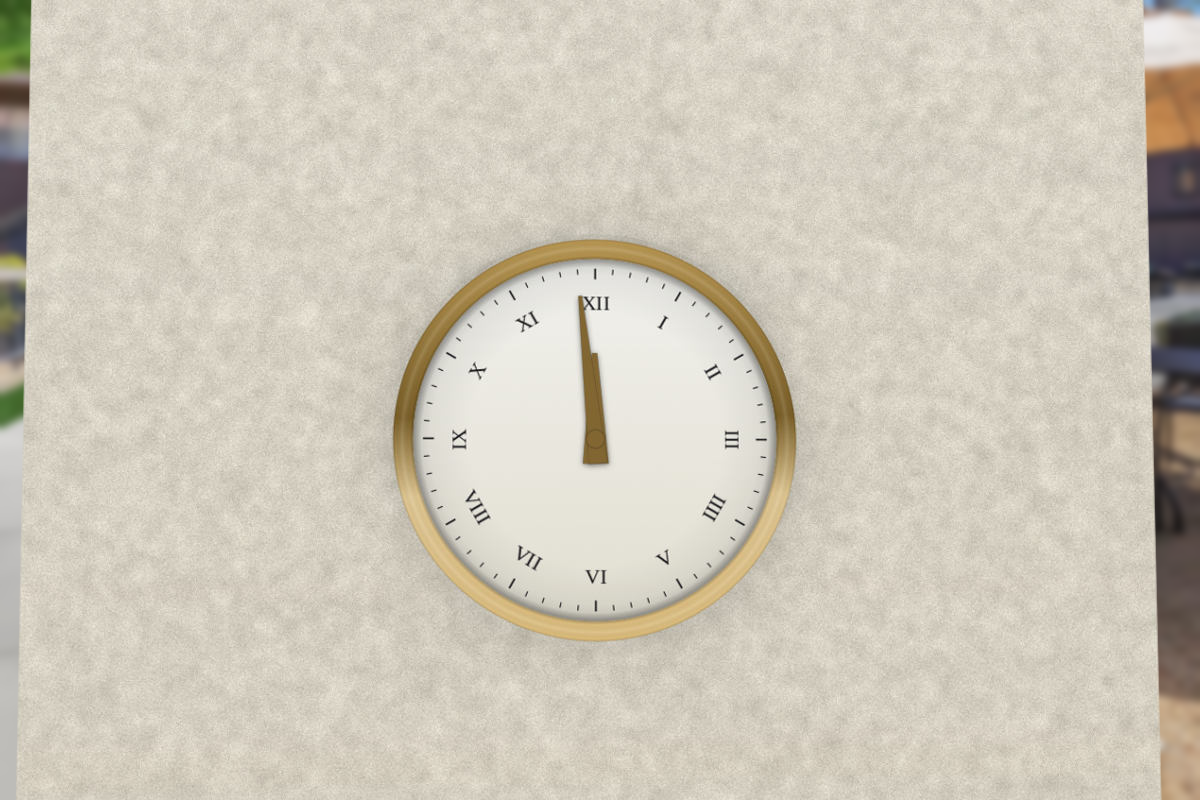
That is 11.59
